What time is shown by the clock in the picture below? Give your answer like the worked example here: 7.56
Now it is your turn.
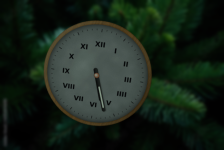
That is 5.27
